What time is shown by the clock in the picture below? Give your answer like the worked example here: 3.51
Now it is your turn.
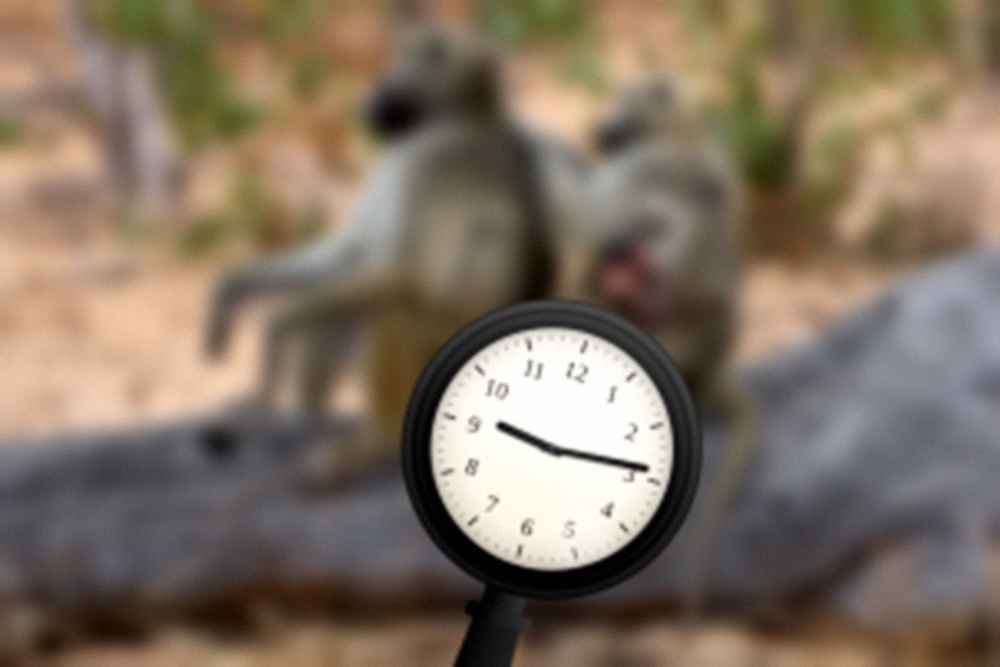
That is 9.14
